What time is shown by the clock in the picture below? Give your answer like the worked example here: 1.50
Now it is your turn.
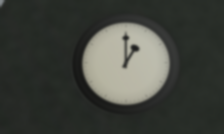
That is 1.00
